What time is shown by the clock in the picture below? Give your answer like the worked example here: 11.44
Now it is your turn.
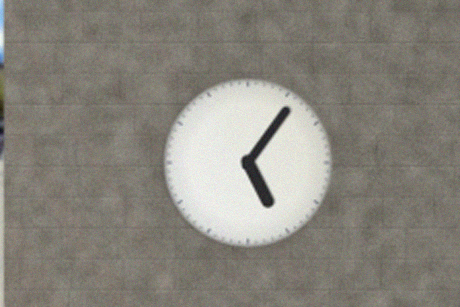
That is 5.06
